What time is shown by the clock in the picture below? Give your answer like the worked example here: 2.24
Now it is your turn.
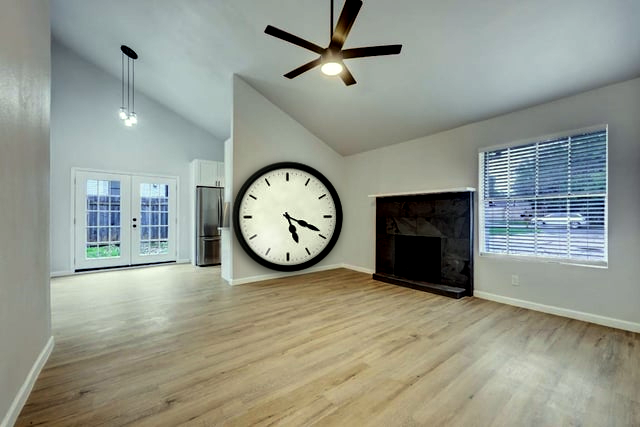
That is 5.19
